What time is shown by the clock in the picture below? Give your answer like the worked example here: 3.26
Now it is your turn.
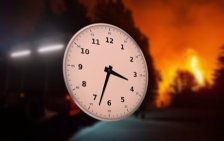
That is 3.33
